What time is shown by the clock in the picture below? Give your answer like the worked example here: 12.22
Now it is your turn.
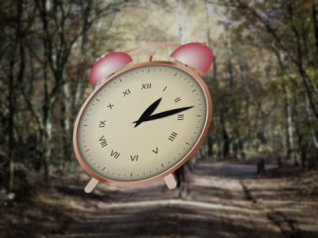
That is 1.13
